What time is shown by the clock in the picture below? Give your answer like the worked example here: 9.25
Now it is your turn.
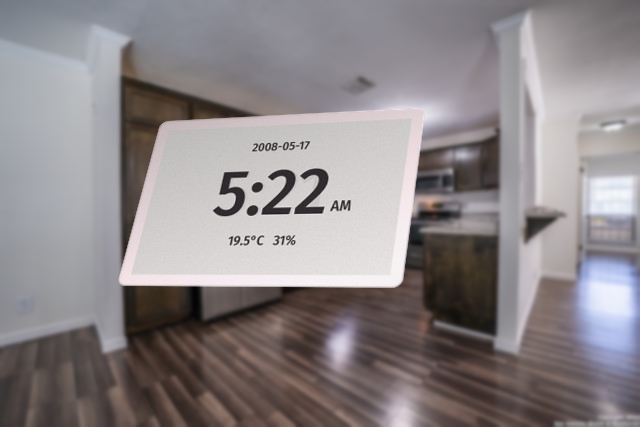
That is 5.22
